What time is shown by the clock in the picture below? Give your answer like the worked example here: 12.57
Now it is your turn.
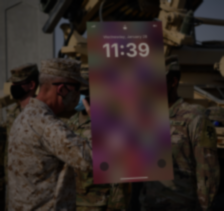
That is 11.39
